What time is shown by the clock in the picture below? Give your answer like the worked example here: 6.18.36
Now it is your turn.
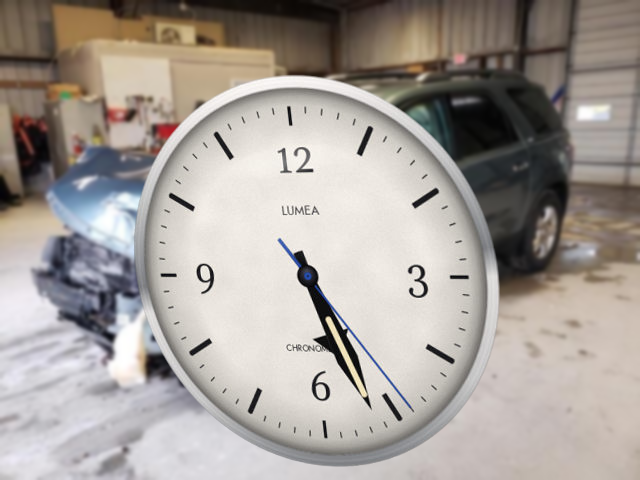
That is 5.26.24
